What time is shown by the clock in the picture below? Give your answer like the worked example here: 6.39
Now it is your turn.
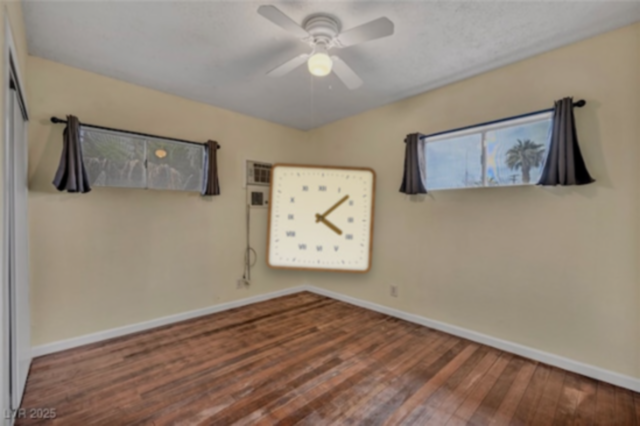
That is 4.08
